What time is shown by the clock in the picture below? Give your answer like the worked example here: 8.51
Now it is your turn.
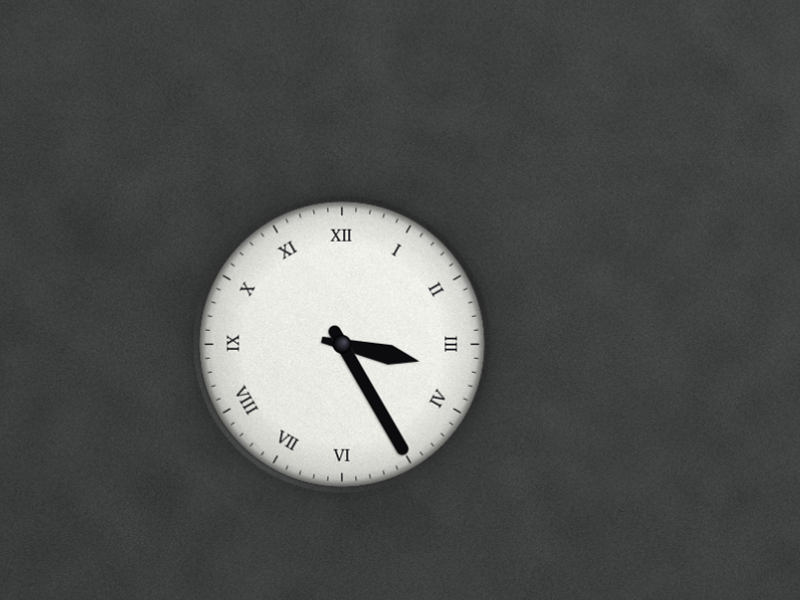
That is 3.25
